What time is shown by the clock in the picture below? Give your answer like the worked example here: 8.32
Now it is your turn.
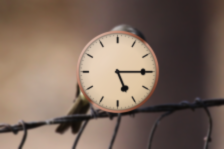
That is 5.15
